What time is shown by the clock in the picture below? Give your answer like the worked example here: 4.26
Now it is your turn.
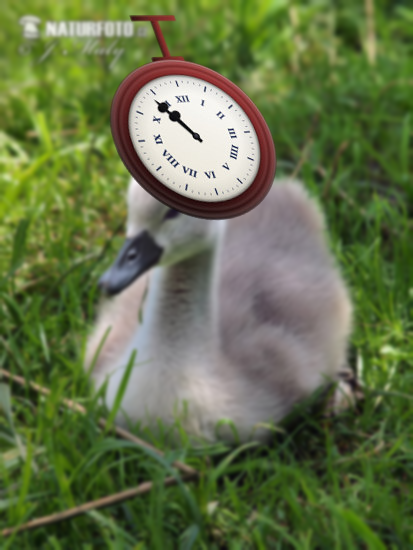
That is 10.54
